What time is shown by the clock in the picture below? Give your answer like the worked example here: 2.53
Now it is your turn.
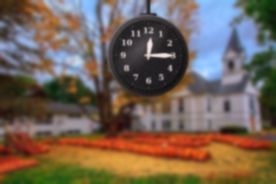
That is 12.15
